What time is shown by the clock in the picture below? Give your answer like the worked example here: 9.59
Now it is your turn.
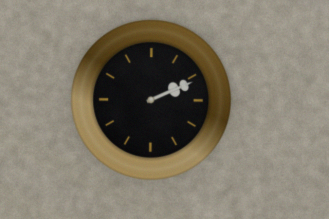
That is 2.11
